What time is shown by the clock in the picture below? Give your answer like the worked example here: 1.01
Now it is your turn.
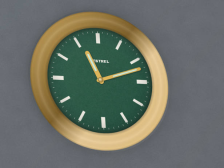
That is 11.12
